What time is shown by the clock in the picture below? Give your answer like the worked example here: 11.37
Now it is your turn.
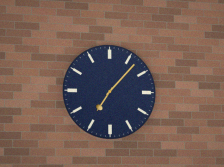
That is 7.07
